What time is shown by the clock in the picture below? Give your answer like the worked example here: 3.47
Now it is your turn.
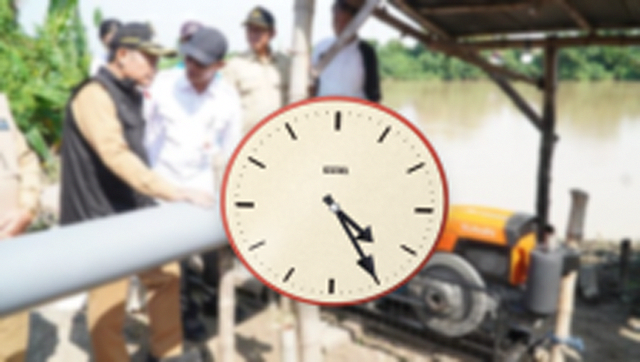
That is 4.25
